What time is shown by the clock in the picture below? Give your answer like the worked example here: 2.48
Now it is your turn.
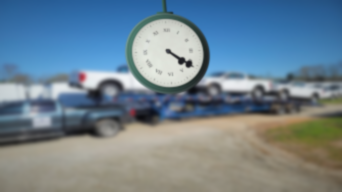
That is 4.21
